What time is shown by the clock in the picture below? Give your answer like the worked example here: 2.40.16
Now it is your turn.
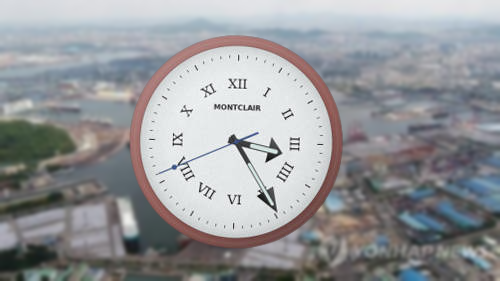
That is 3.24.41
